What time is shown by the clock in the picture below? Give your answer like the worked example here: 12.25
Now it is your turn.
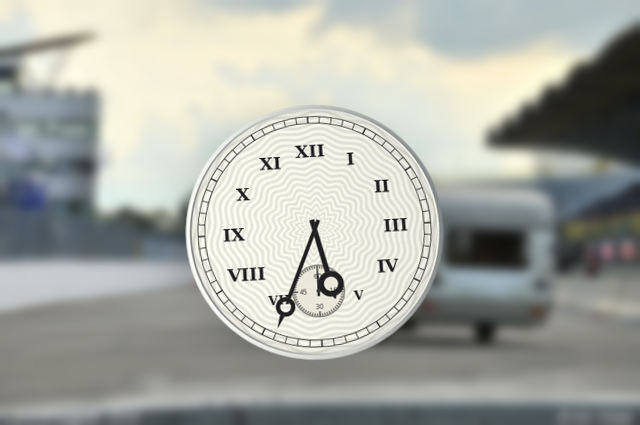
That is 5.34
